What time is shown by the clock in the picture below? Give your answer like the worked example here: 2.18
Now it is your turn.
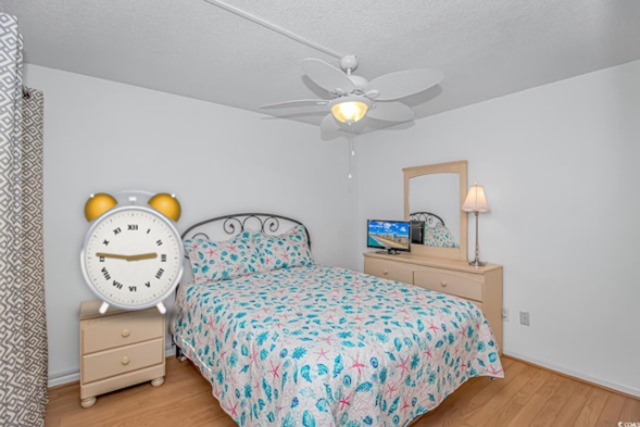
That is 2.46
